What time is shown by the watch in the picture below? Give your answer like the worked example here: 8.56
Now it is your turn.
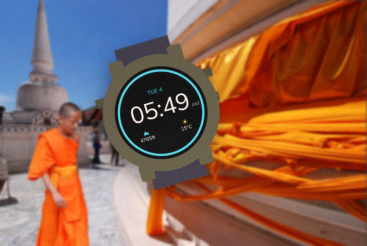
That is 5.49
